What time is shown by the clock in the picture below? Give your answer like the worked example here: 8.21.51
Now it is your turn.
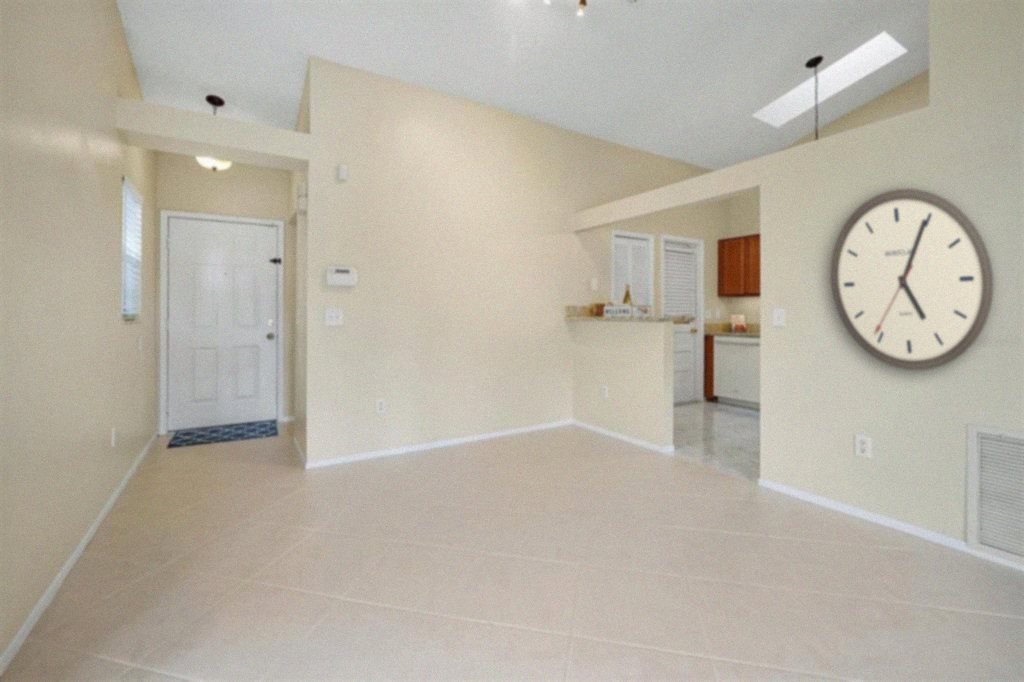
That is 5.04.36
